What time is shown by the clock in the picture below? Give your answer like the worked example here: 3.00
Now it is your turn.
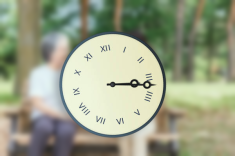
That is 3.17
